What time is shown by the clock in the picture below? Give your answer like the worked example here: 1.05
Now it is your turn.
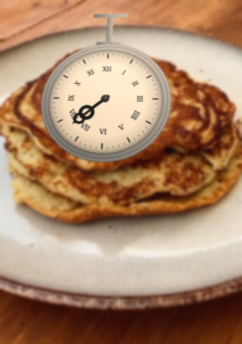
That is 7.38
